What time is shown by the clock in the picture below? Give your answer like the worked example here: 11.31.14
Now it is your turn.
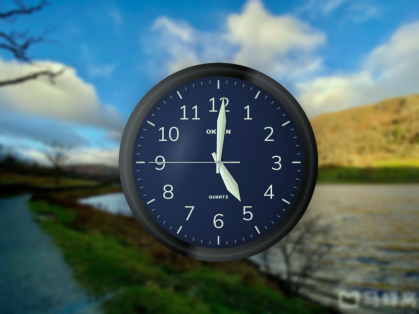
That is 5.00.45
